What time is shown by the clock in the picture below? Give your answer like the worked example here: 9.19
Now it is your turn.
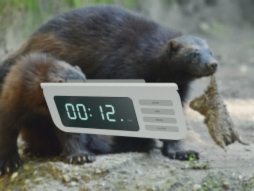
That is 0.12
